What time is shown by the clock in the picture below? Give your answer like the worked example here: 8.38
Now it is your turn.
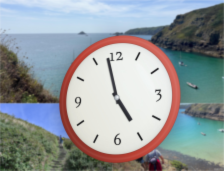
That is 4.58
